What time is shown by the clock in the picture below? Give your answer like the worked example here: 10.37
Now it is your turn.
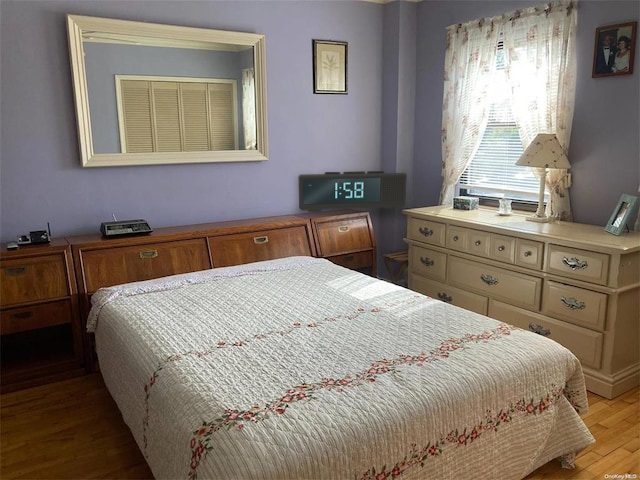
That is 1.58
